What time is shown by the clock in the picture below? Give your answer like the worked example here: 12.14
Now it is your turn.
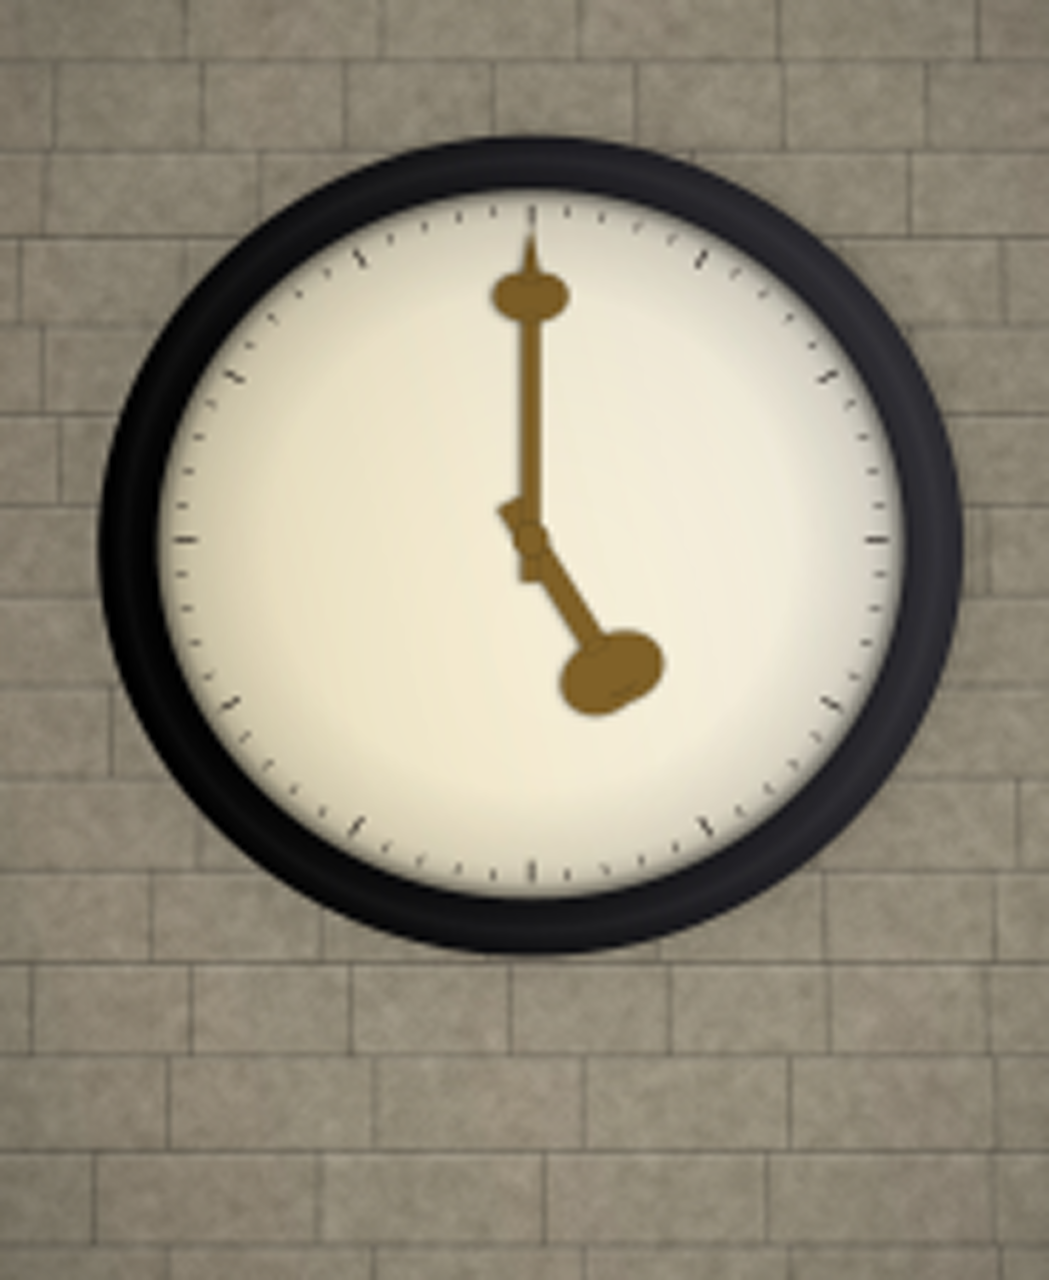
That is 5.00
